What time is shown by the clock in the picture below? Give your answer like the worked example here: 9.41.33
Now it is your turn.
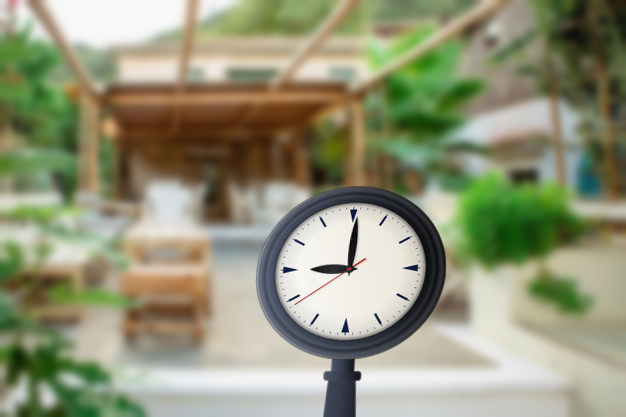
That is 9.00.39
